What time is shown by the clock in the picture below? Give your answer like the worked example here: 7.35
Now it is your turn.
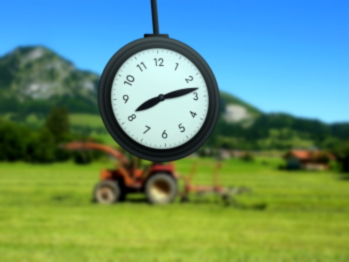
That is 8.13
